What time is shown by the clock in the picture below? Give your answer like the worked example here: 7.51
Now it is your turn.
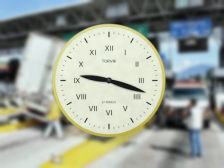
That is 9.18
